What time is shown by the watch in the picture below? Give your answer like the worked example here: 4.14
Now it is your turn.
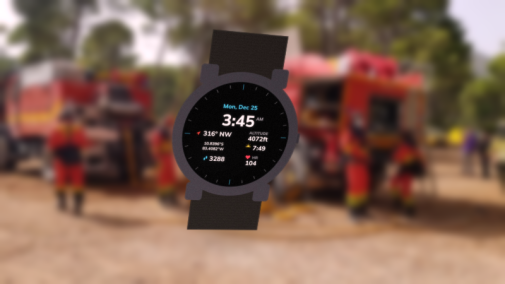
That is 3.45
